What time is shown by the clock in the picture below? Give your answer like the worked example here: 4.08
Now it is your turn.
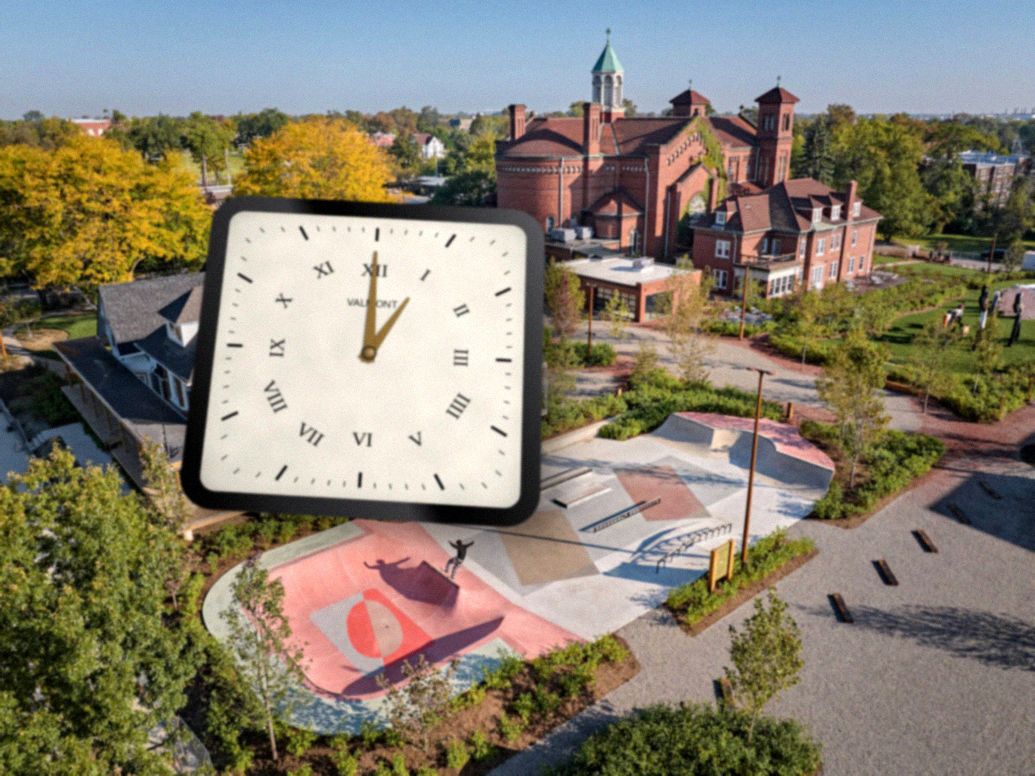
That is 1.00
